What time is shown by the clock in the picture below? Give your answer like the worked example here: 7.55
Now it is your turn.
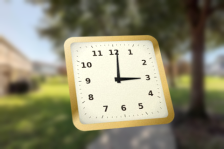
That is 3.01
